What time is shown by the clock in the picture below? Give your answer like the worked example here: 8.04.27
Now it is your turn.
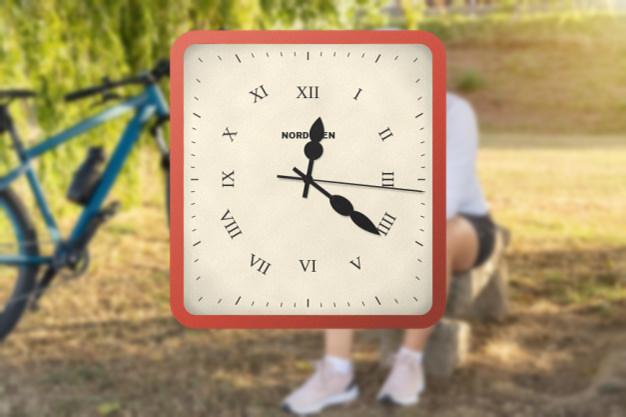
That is 12.21.16
